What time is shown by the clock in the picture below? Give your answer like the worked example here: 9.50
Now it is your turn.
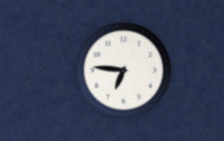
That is 6.46
